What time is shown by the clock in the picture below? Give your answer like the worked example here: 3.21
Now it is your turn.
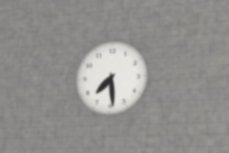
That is 7.29
